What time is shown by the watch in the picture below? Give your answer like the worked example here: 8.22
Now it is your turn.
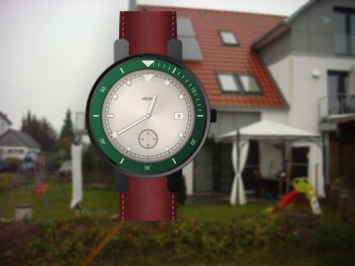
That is 12.40
